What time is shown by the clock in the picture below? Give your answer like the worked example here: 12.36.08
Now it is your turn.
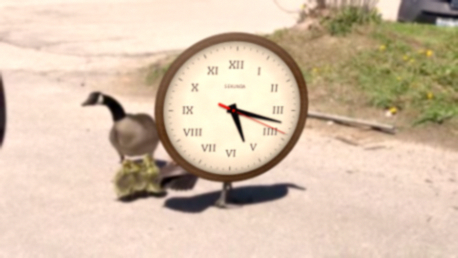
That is 5.17.19
